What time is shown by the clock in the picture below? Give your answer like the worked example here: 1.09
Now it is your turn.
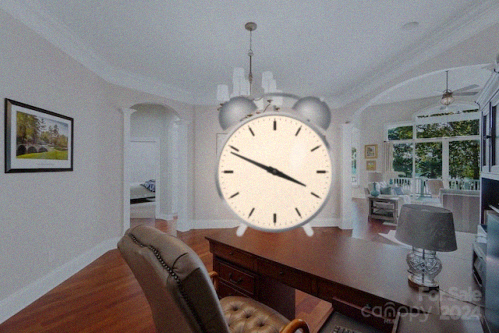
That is 3.49
